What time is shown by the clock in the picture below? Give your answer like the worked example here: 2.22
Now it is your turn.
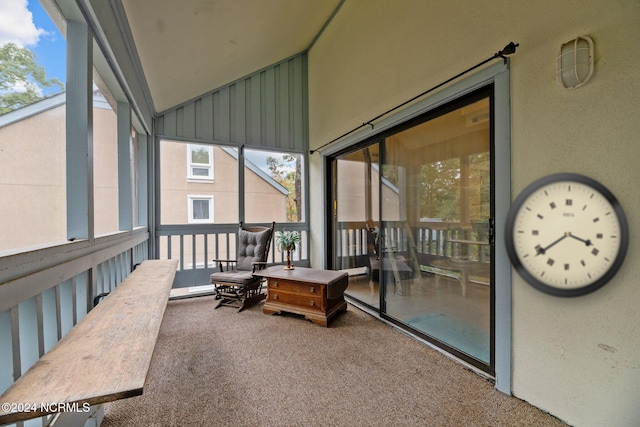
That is 3.39
